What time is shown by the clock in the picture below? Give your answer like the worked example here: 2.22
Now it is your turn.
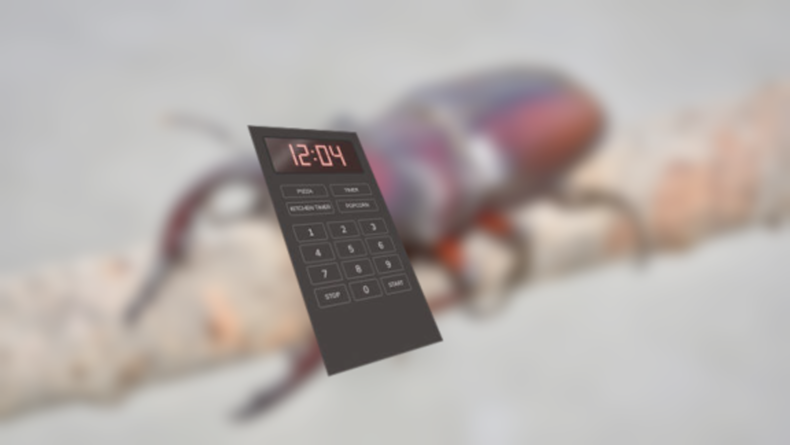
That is 12.04
